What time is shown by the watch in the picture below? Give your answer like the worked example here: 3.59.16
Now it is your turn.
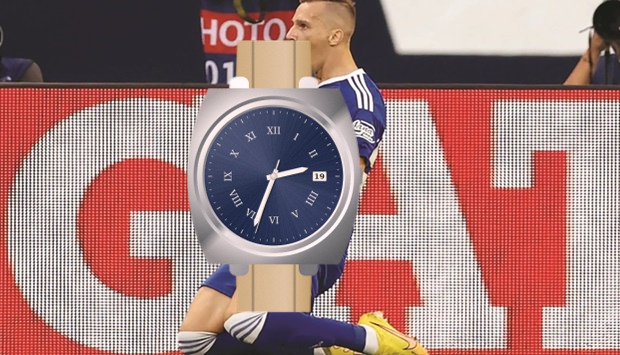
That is 2.33.33
